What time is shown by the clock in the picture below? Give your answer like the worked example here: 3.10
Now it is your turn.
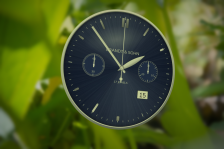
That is 1.53
